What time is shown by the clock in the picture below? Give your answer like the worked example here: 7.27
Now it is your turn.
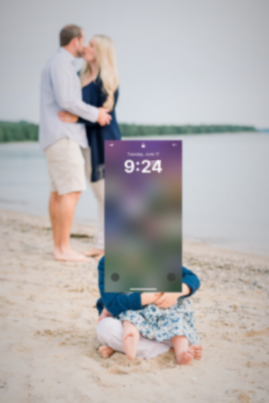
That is 9.24
